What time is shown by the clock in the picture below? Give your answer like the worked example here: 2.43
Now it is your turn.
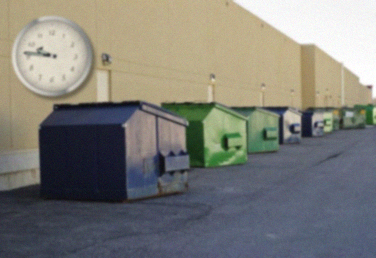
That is 9.46
